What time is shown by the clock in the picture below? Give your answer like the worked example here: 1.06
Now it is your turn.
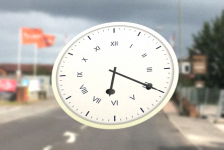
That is 6.20
